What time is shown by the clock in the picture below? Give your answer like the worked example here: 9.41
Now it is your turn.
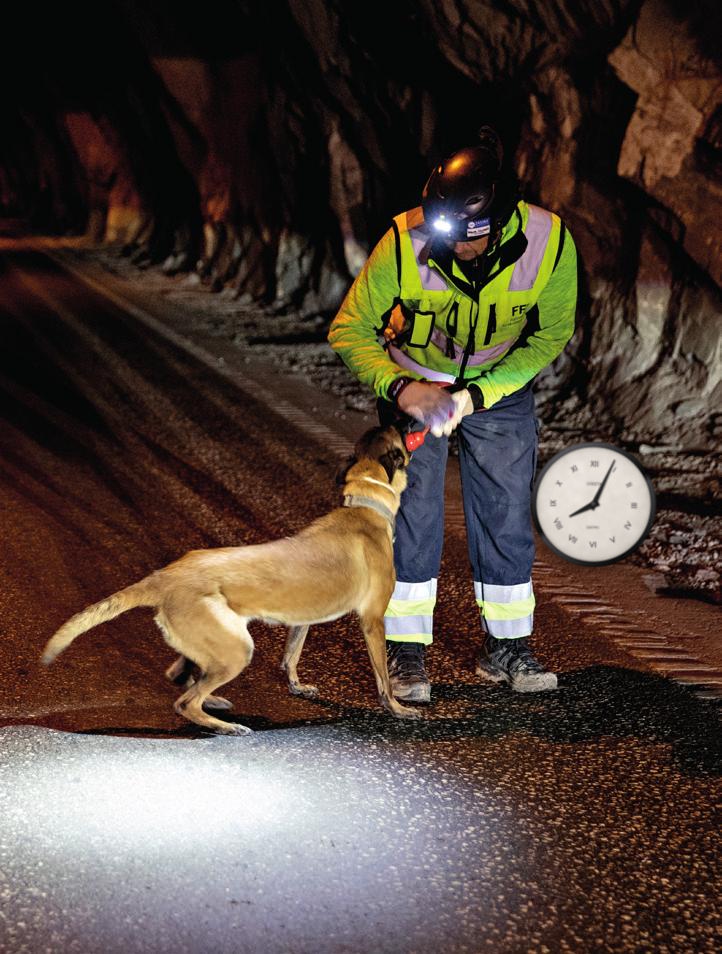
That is 8.04
